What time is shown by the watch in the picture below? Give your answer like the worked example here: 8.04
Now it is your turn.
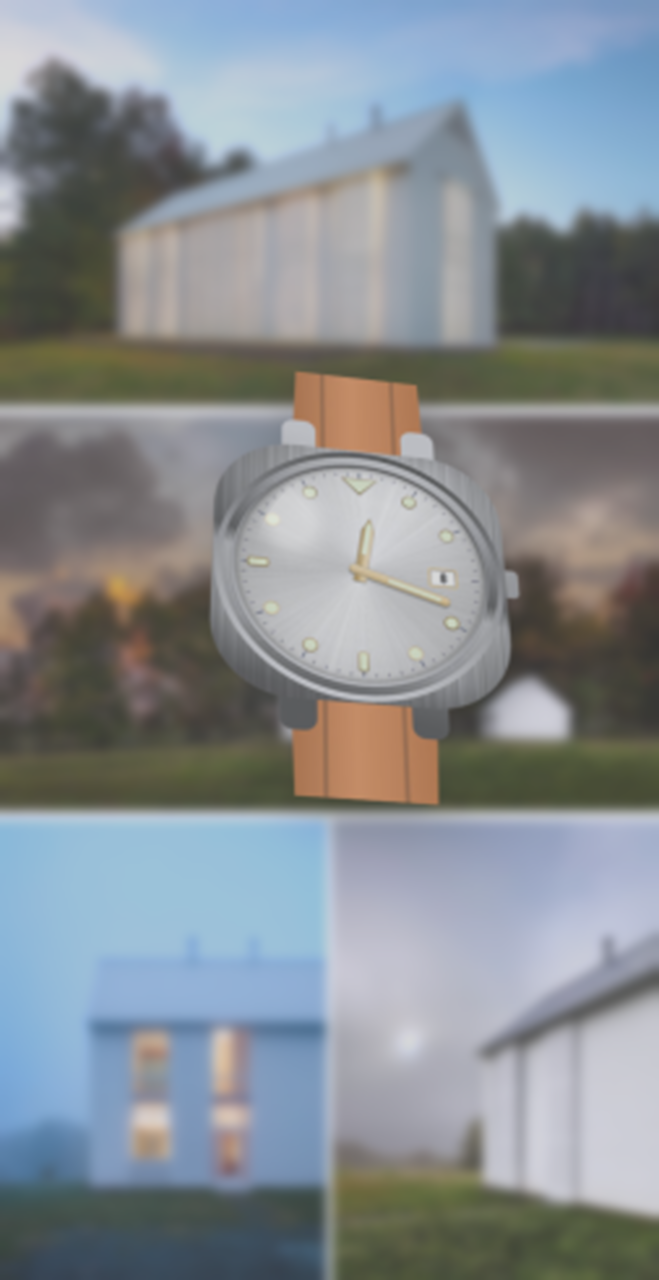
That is 12.18
